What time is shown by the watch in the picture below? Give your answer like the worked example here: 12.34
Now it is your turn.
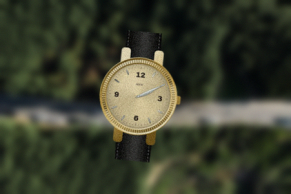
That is 2.10
